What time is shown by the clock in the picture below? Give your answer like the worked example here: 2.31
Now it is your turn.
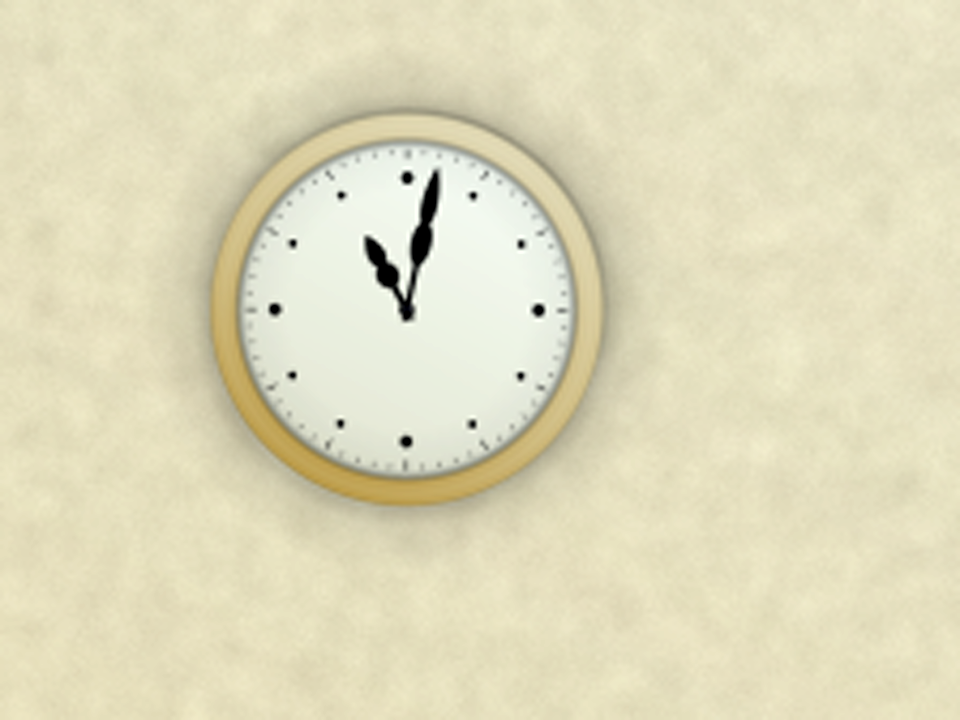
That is 11.02
